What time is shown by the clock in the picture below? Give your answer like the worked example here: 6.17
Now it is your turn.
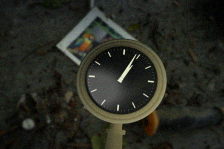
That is 1.04
